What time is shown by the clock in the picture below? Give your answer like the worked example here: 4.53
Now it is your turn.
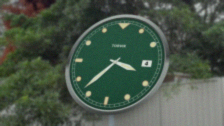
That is 3.37
